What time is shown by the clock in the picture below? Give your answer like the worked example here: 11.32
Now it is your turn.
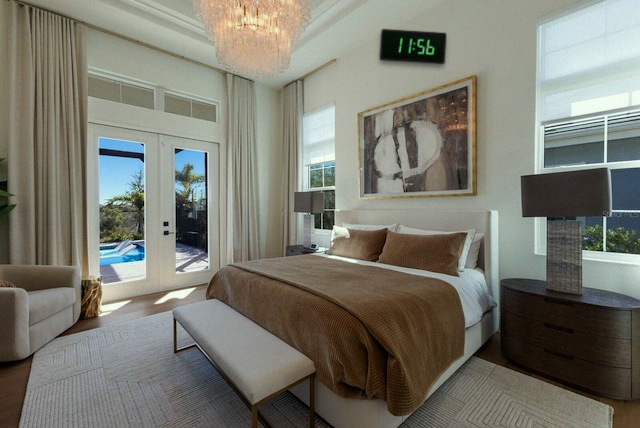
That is 11.56
